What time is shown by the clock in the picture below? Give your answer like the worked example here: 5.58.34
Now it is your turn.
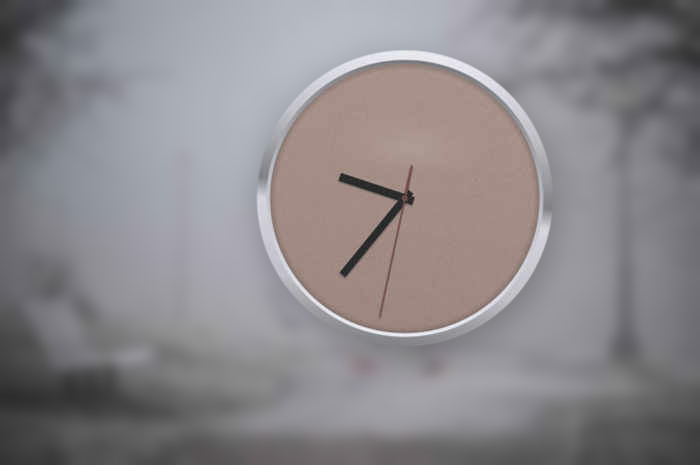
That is 9.36.32
